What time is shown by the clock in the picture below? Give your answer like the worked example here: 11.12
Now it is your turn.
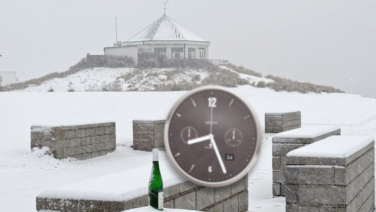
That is 8.26
